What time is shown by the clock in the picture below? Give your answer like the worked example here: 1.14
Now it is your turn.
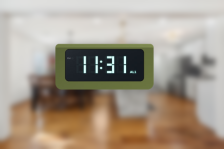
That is 11.31
